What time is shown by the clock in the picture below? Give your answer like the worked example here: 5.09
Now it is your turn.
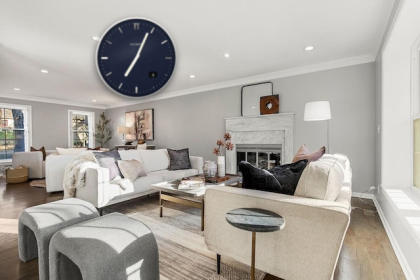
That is 7.04
